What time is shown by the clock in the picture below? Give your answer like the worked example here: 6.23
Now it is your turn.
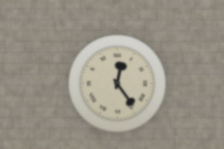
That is 12.24
